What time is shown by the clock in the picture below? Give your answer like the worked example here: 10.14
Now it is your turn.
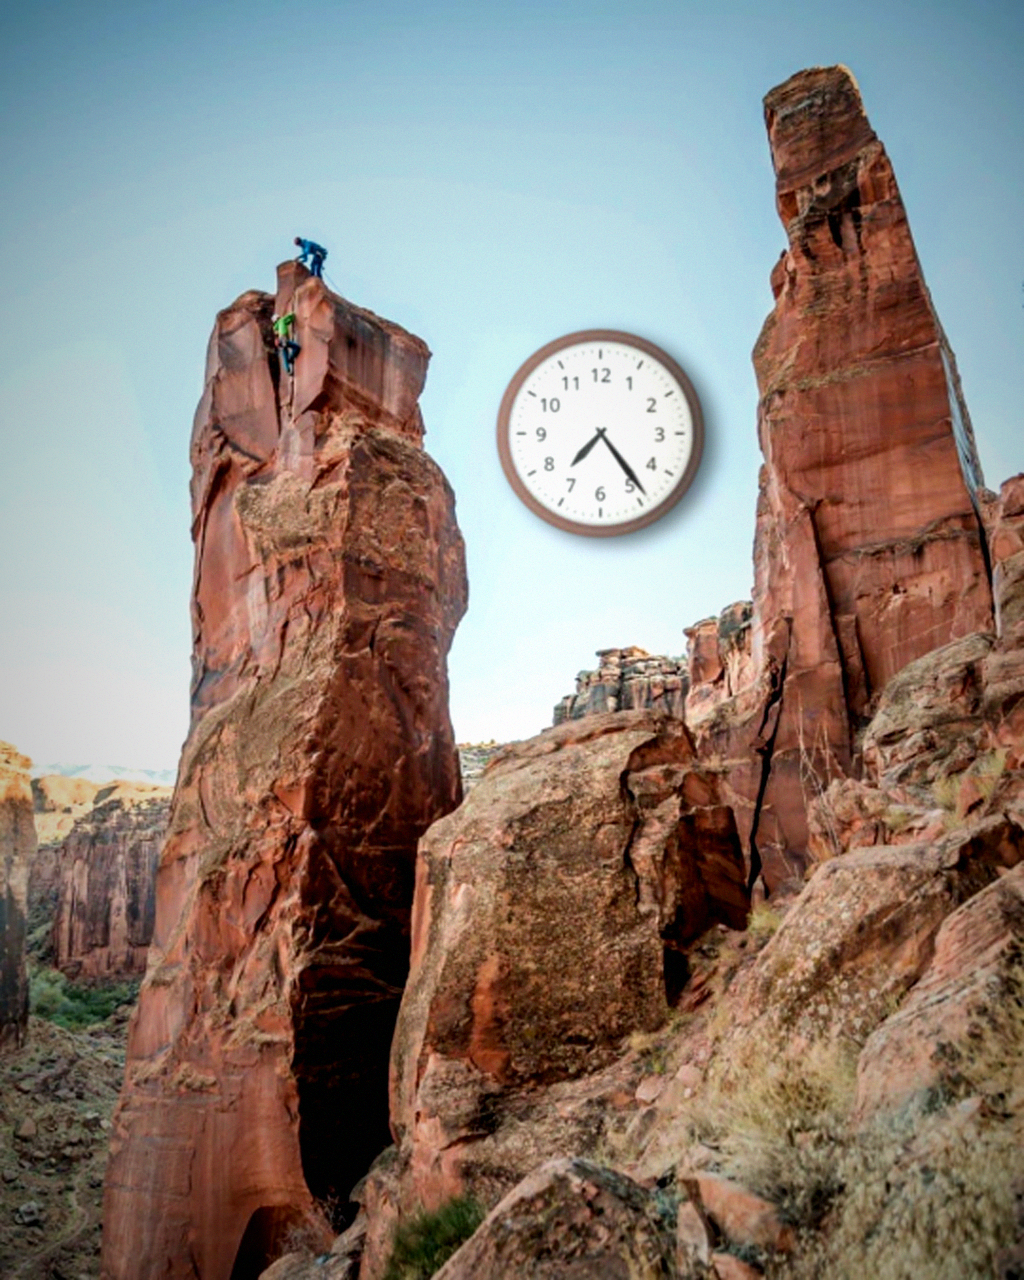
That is 7.24
